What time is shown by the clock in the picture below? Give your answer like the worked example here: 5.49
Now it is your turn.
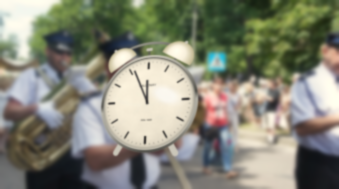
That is 11.56
